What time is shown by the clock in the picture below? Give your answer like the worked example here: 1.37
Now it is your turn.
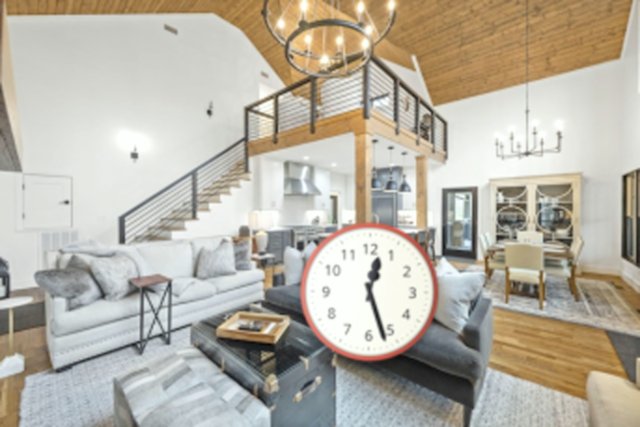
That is 12.27
